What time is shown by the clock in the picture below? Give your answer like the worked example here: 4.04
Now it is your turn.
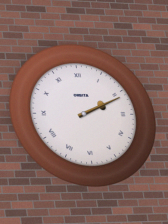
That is 2.11
